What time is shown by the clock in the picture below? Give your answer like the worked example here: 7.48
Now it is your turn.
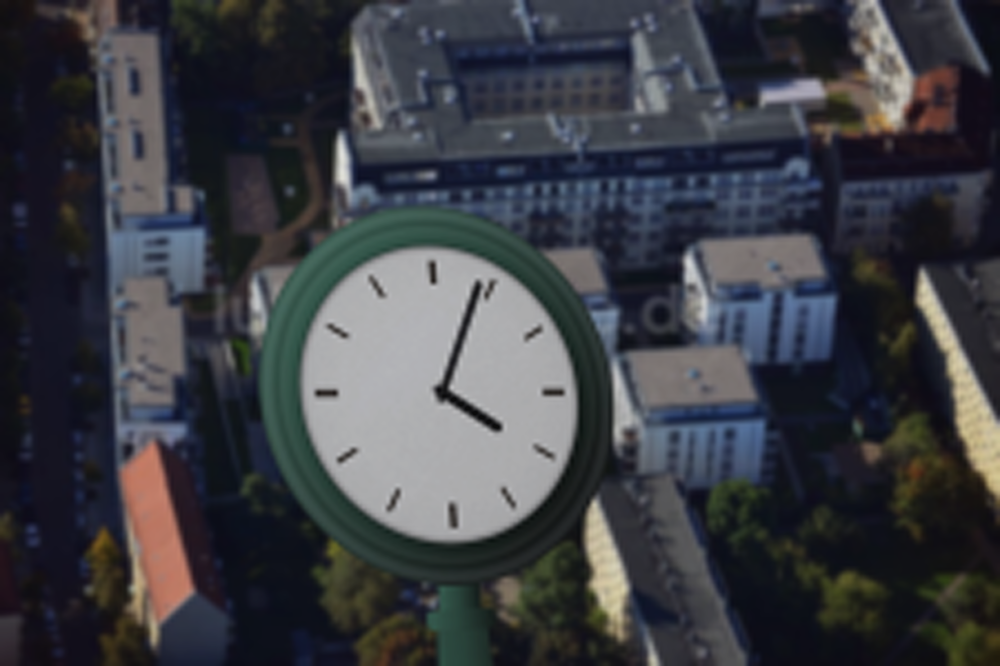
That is 4.04
